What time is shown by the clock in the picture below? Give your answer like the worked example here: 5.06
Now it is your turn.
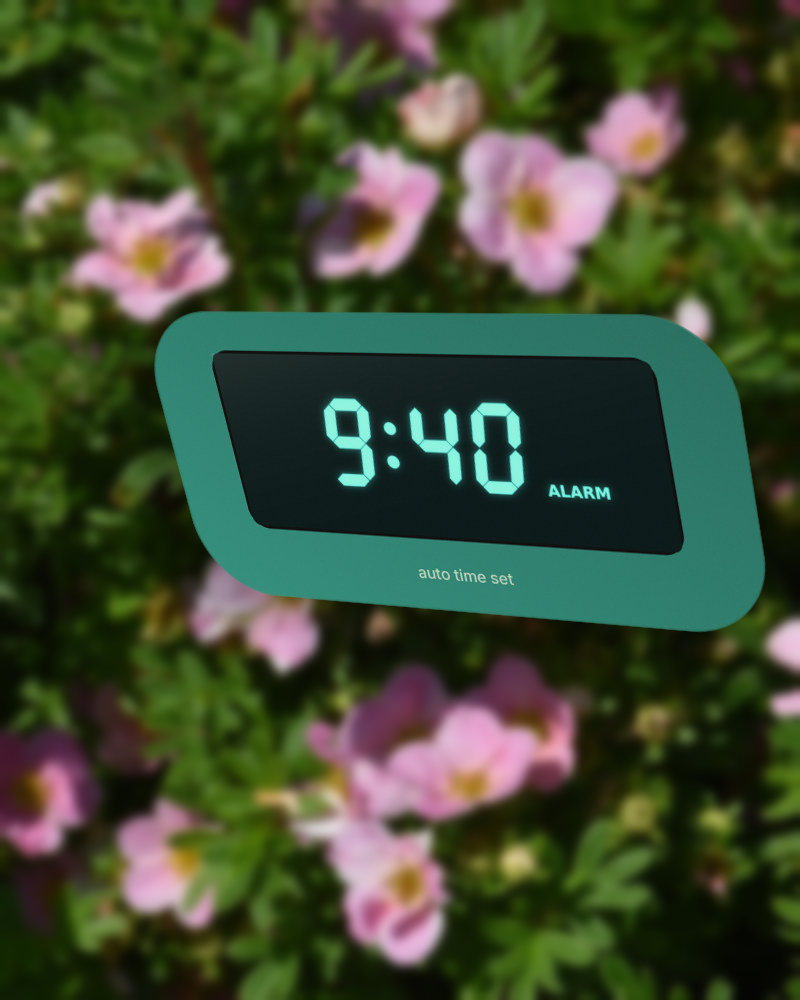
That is 9.40
